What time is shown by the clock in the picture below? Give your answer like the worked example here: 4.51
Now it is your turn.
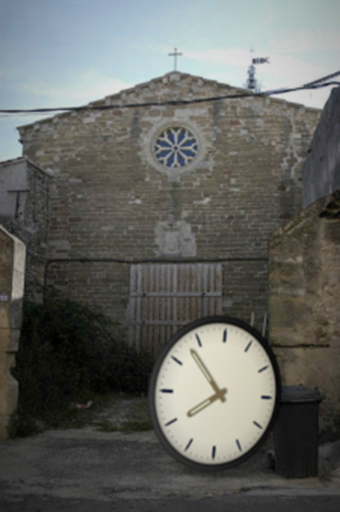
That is 7.53
